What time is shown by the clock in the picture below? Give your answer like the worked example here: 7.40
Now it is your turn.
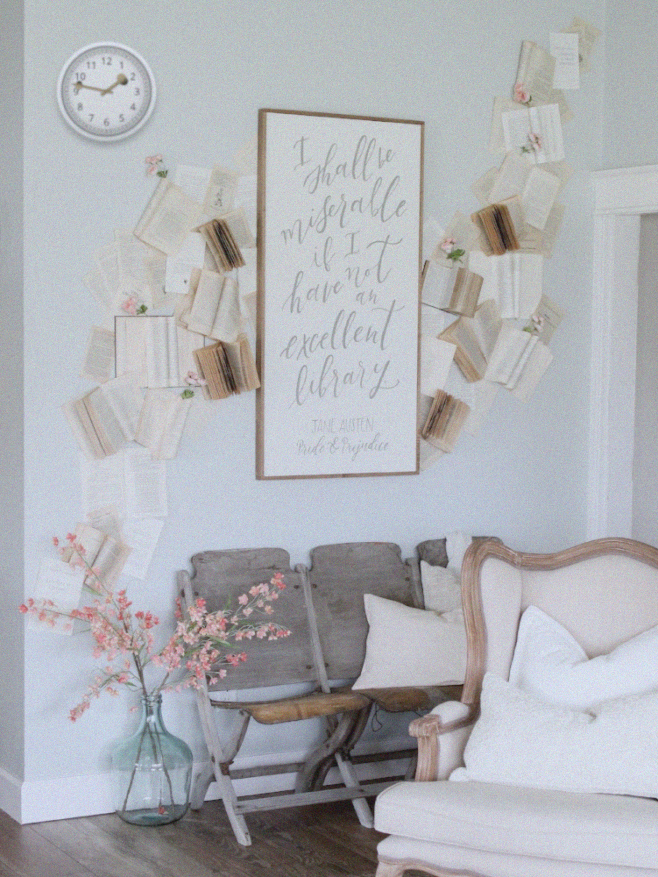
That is 1.47
